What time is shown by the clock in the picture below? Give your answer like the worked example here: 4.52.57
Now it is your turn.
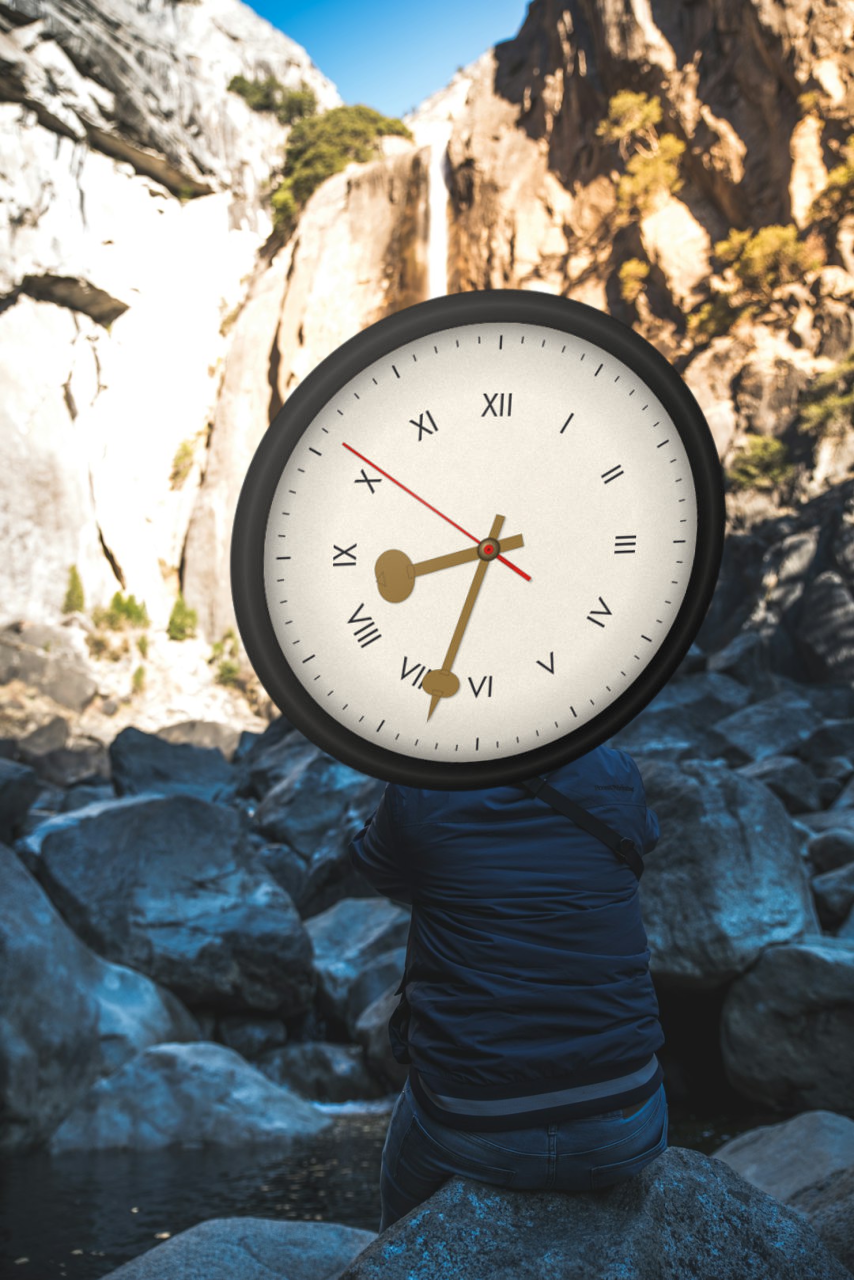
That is 8.32.51
